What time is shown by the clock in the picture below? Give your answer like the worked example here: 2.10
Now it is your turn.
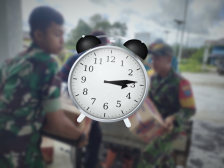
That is 3.14
